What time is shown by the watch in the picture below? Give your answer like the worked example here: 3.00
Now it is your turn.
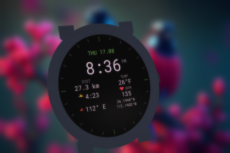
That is 8.36
